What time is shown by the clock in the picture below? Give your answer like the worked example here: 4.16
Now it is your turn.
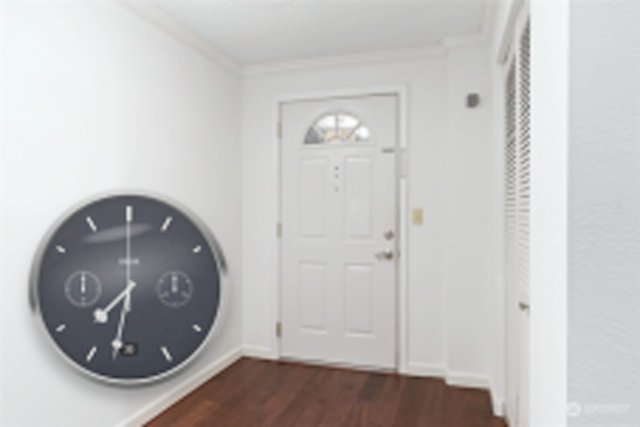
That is 7.32
